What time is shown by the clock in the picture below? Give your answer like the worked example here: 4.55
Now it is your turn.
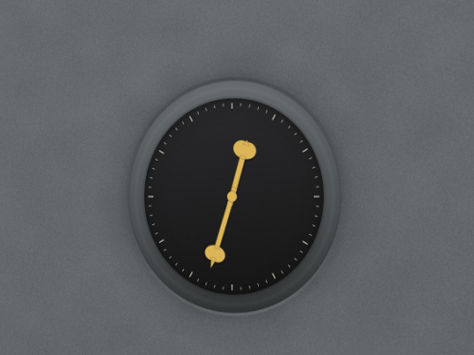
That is 12.33
